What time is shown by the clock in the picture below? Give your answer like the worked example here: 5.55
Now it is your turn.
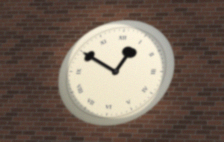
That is 12.50
